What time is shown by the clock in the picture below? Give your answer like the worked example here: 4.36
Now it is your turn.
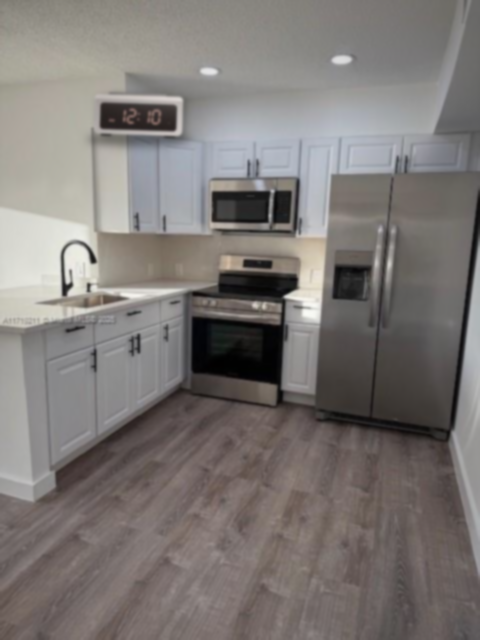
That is 12.10
